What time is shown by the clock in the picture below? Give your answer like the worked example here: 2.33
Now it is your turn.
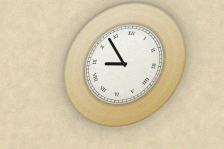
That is 8.53
